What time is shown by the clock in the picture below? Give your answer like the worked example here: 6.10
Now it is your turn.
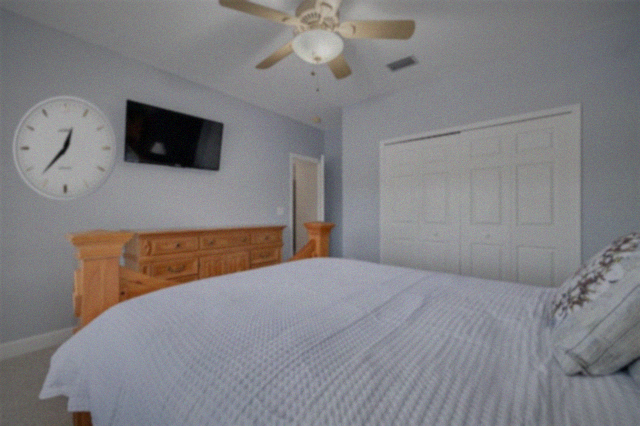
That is 12.37
